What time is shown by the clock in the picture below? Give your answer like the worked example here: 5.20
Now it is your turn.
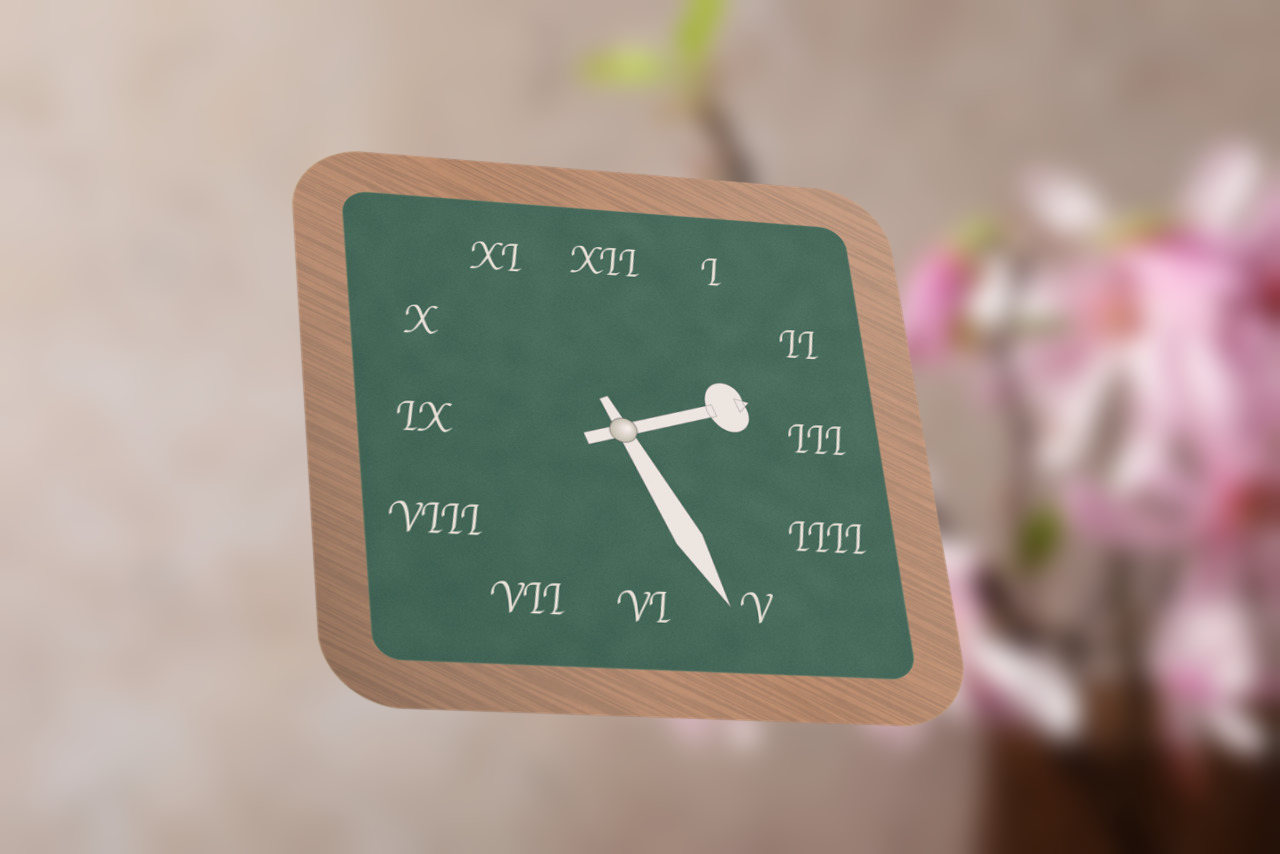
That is 2.26
